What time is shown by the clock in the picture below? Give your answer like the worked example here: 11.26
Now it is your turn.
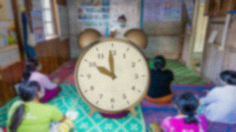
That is 9.59
